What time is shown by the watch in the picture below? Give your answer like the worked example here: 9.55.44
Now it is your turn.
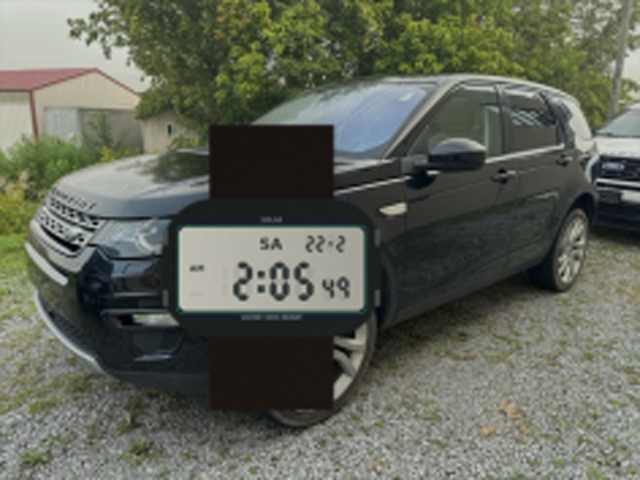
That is 2.05.49
